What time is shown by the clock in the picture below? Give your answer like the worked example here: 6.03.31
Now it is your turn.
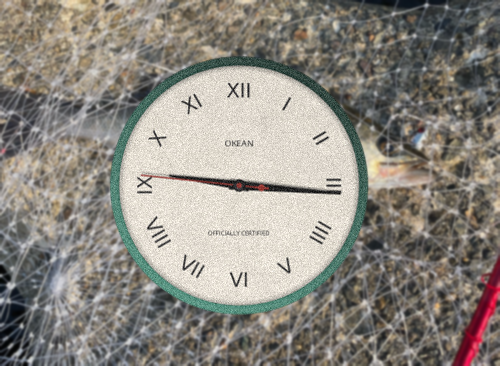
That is 9.15.46
